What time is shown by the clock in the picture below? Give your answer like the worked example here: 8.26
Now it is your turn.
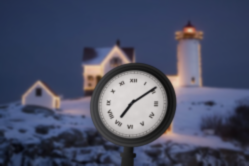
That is 7.09
